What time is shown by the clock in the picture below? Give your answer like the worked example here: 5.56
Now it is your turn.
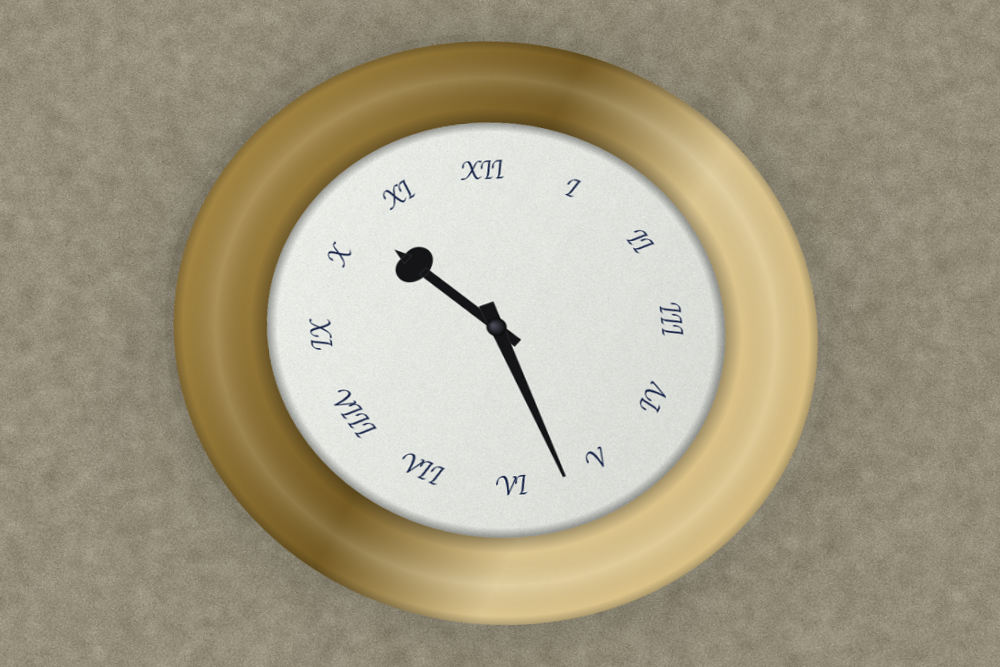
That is 10.27
